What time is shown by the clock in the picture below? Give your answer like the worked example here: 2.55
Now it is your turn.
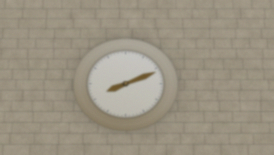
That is 8.11
